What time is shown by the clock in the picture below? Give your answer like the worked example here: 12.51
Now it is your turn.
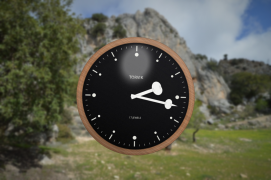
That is 2.17
